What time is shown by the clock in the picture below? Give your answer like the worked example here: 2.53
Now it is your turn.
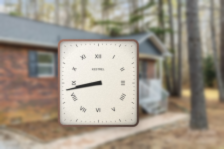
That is 8.43
